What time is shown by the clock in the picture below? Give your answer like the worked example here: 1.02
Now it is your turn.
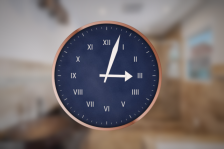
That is 3.03
